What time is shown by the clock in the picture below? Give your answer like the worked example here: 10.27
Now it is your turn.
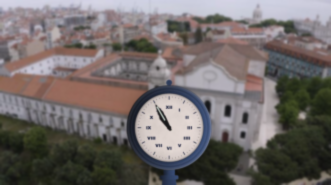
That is 10.55
